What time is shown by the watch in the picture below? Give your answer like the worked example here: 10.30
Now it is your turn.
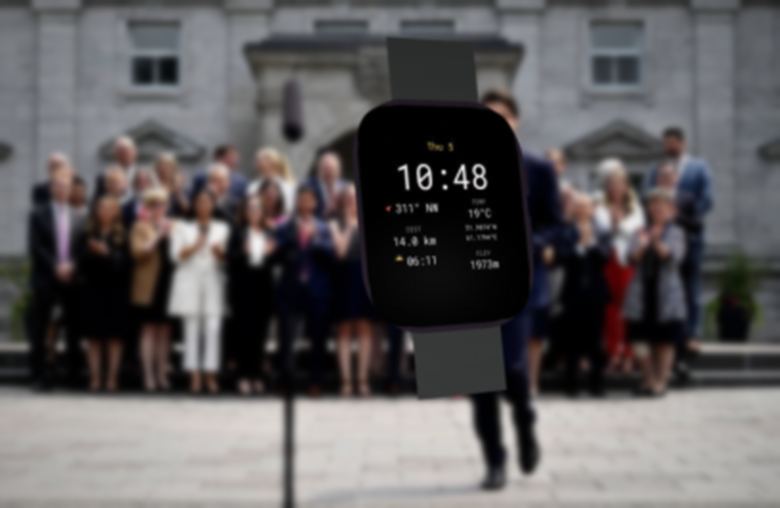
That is 10.48
